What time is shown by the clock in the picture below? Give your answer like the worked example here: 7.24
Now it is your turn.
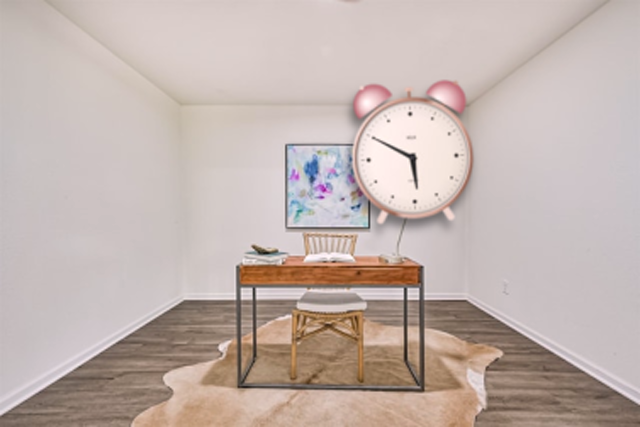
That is 5.50
